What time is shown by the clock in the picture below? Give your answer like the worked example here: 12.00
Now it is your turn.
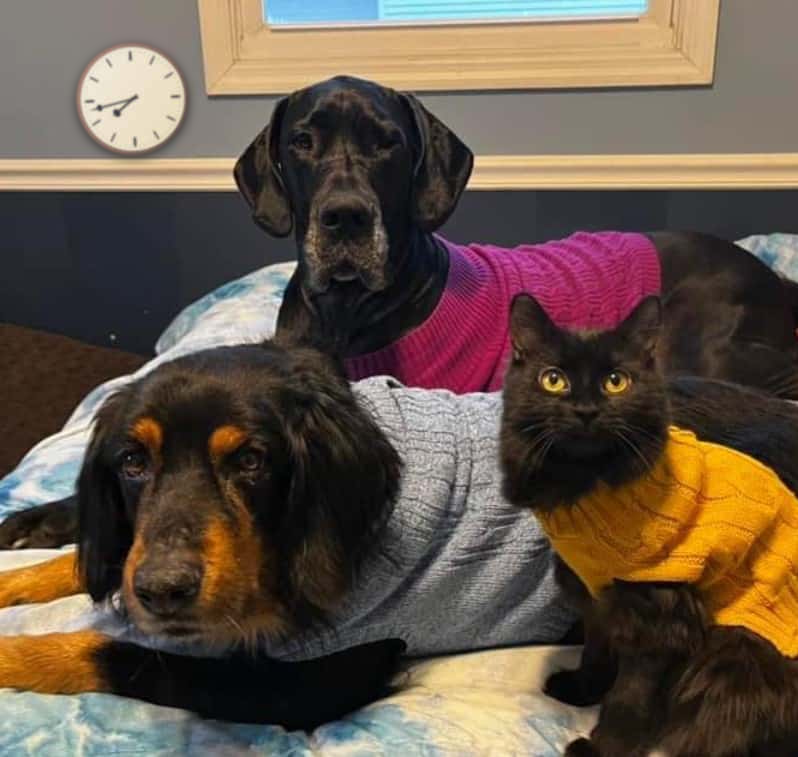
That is 7.43
